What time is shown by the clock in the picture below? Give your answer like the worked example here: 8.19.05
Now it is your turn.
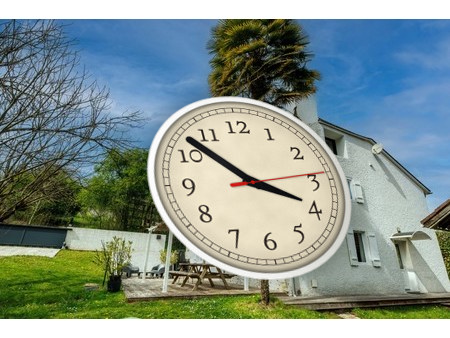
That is 3.52.14
